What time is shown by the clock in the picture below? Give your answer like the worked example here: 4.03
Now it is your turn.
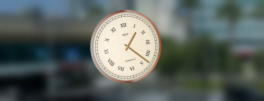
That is 1.23
